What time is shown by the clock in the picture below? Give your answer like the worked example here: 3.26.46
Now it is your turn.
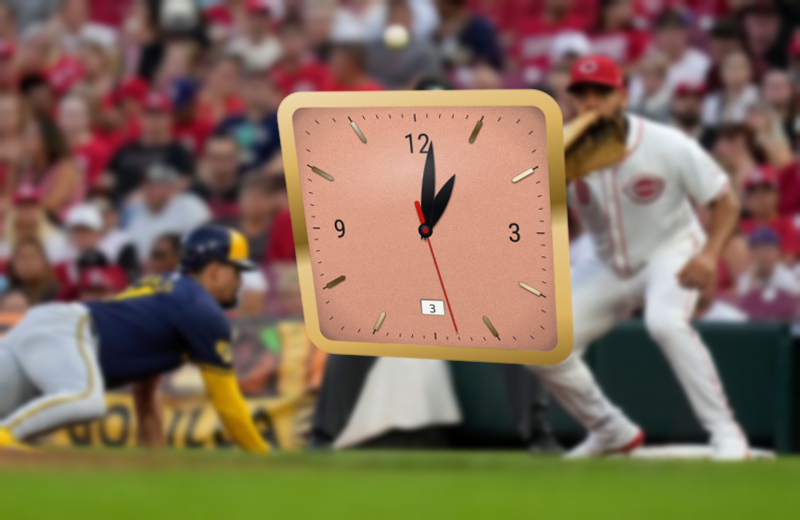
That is 1.01.28
